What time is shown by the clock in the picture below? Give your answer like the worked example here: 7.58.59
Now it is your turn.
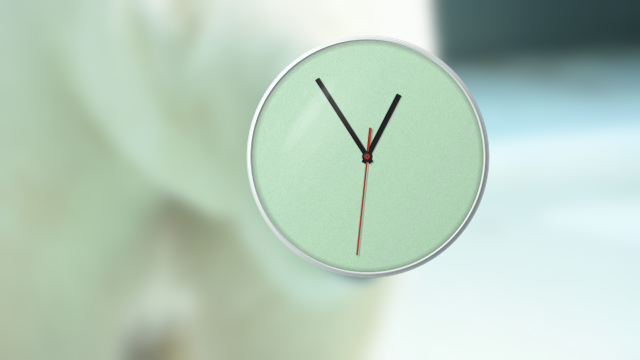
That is 12.54.31
